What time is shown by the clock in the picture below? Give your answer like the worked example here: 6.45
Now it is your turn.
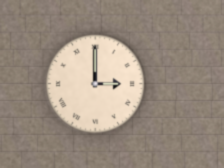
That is 3.00
